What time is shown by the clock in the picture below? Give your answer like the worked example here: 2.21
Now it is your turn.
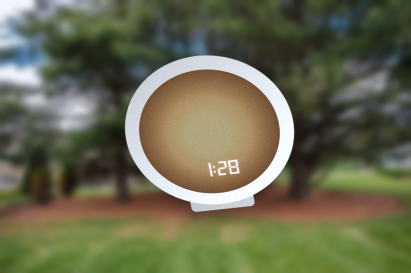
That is 1.28
